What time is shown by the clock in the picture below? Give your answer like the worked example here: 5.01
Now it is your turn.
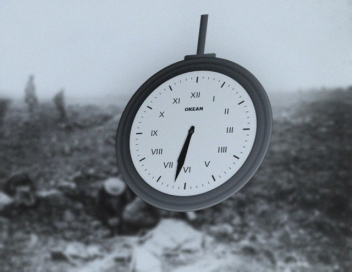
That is 6.32
